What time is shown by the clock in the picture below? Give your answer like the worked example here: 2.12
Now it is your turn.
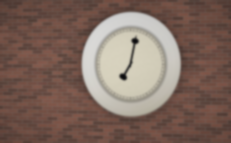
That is 7.02
